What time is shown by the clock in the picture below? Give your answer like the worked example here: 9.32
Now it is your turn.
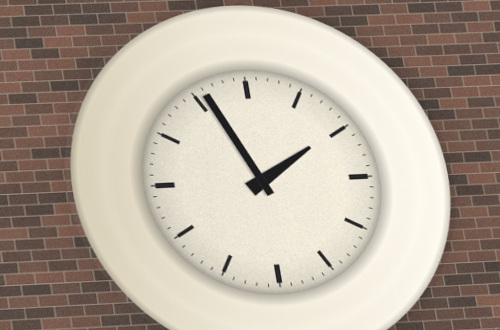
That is 1.56
